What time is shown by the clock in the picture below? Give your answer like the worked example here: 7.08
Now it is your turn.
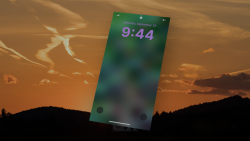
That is 9.44
